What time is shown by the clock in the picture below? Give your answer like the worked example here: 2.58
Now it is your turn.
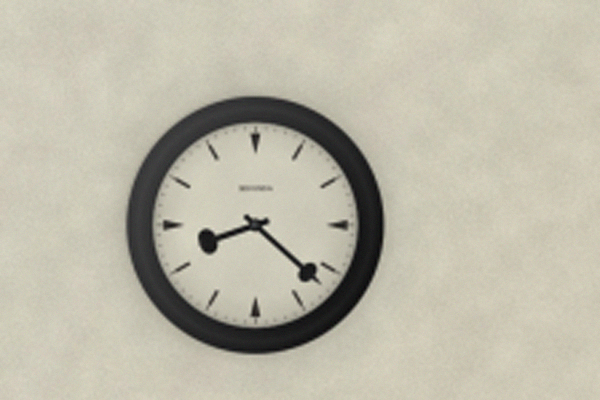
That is 8.22
